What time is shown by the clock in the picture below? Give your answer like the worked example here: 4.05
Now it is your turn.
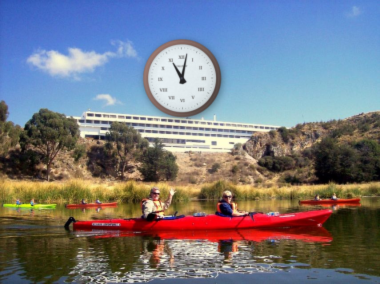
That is 11.02
